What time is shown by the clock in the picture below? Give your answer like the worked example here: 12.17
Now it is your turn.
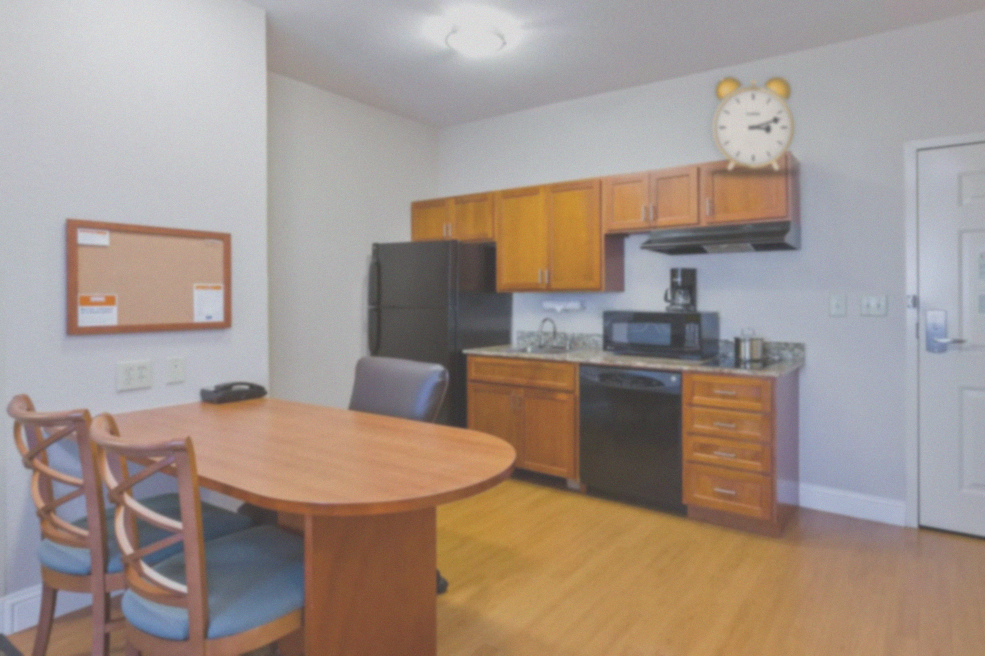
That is 3.12
